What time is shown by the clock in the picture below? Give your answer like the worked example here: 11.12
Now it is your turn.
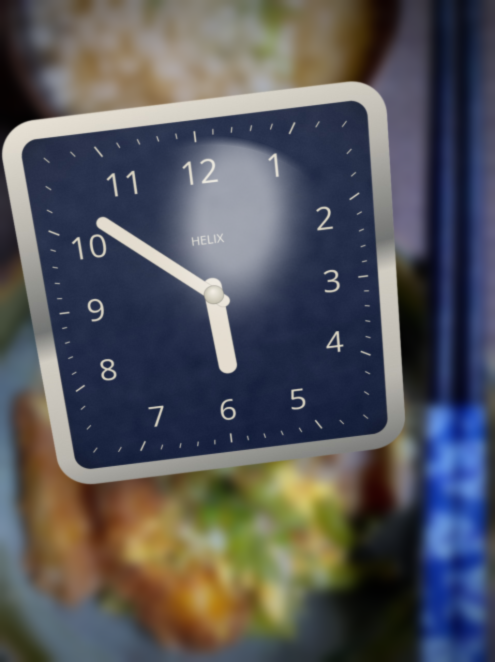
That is 5.52
